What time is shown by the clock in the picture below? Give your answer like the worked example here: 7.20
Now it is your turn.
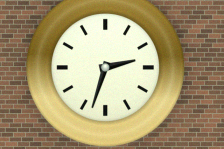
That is 2.33
